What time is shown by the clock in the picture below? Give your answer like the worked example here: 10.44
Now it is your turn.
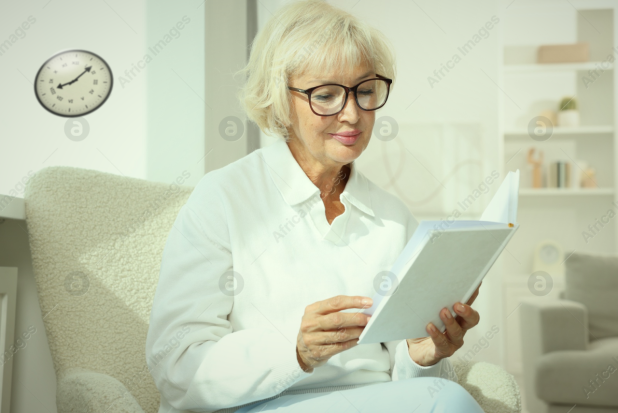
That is 8.07
